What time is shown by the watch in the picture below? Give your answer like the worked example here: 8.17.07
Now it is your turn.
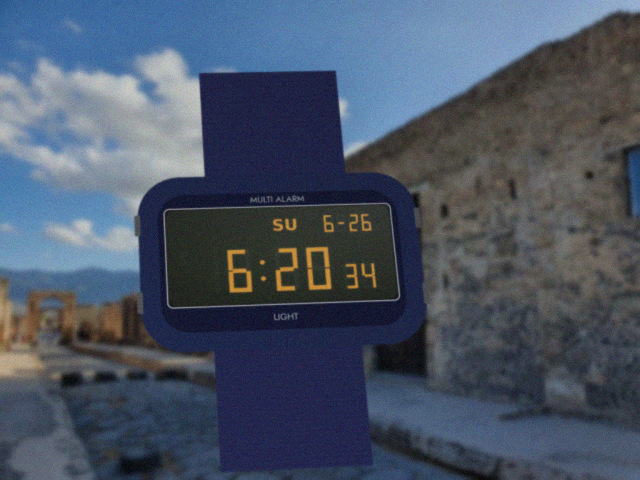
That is 6.20.34
